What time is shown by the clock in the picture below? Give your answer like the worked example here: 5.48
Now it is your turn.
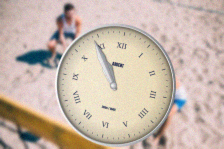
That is 10.54
